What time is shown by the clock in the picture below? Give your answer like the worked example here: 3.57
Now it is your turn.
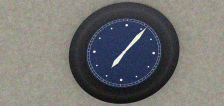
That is 7.06
